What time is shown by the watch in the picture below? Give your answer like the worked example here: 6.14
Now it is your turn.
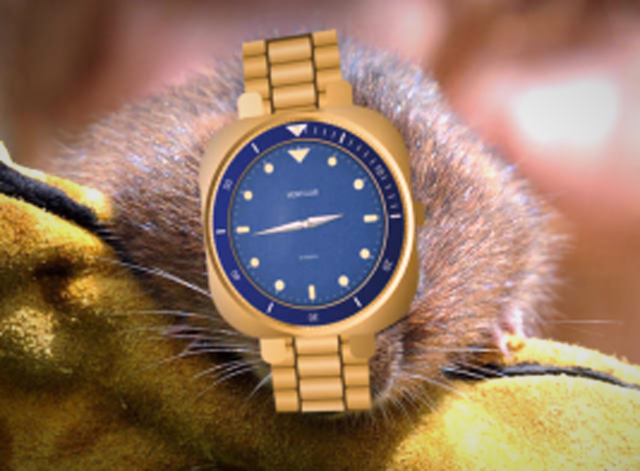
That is 2.44
